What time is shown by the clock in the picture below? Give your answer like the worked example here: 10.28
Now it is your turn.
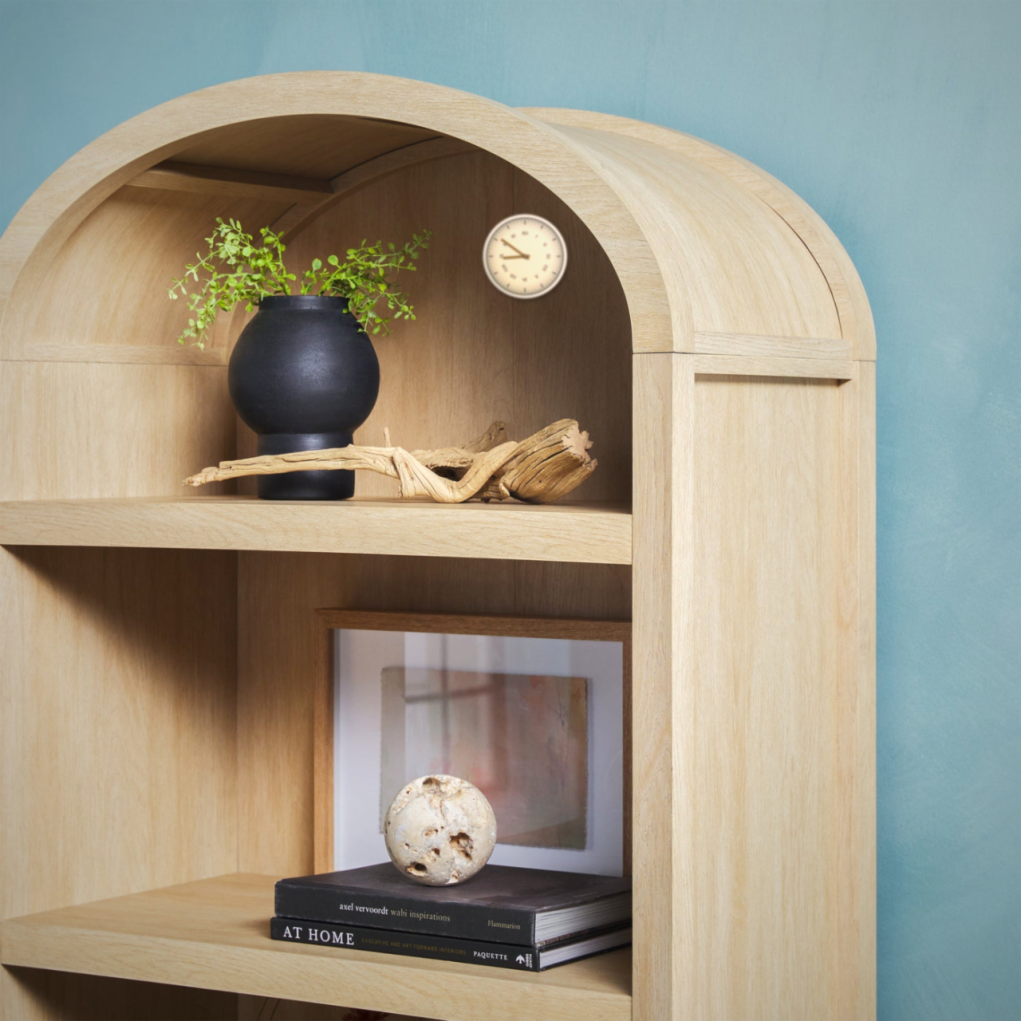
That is 8.51
